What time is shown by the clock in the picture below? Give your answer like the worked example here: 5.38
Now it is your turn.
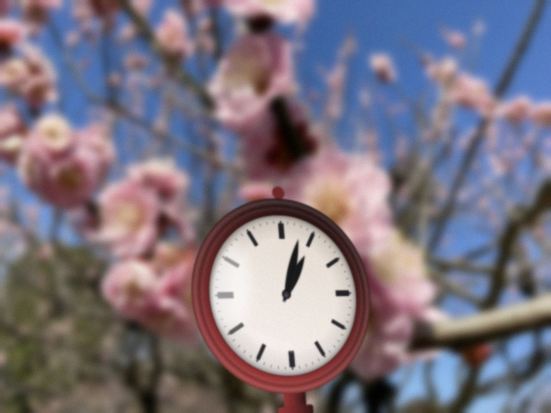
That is 1.03
